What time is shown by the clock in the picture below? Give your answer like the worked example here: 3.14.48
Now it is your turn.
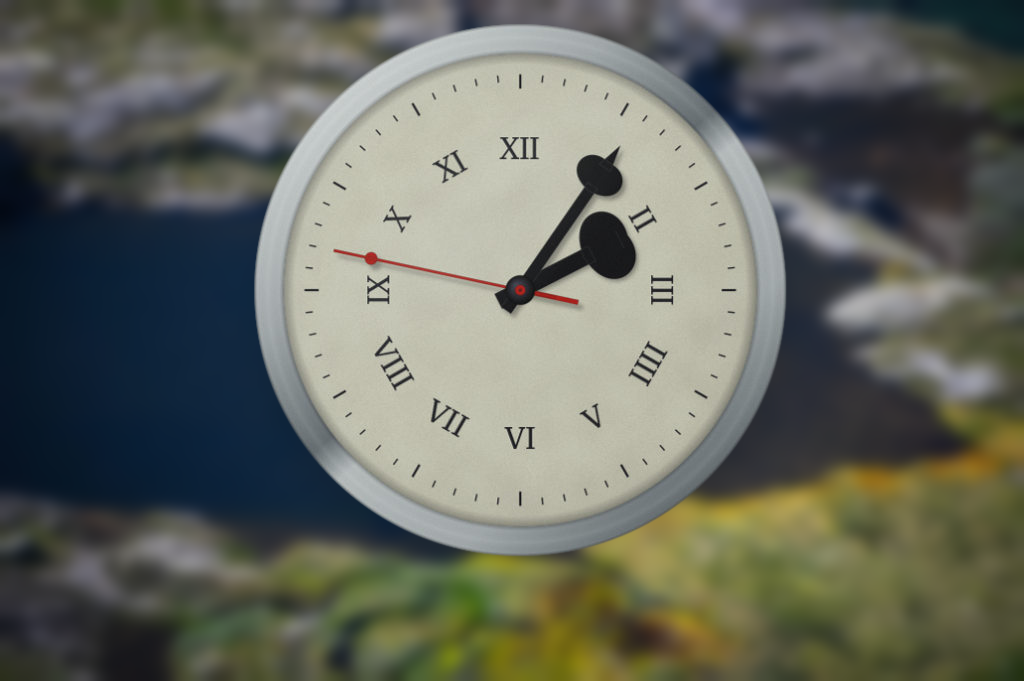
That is 2.05.47
